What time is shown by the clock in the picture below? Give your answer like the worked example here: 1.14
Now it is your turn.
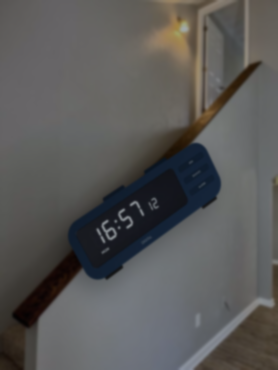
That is 16.57
